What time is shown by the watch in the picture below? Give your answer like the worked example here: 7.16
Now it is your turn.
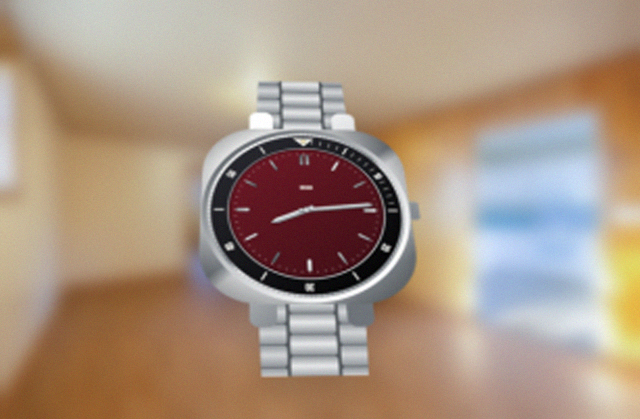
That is 8.14
